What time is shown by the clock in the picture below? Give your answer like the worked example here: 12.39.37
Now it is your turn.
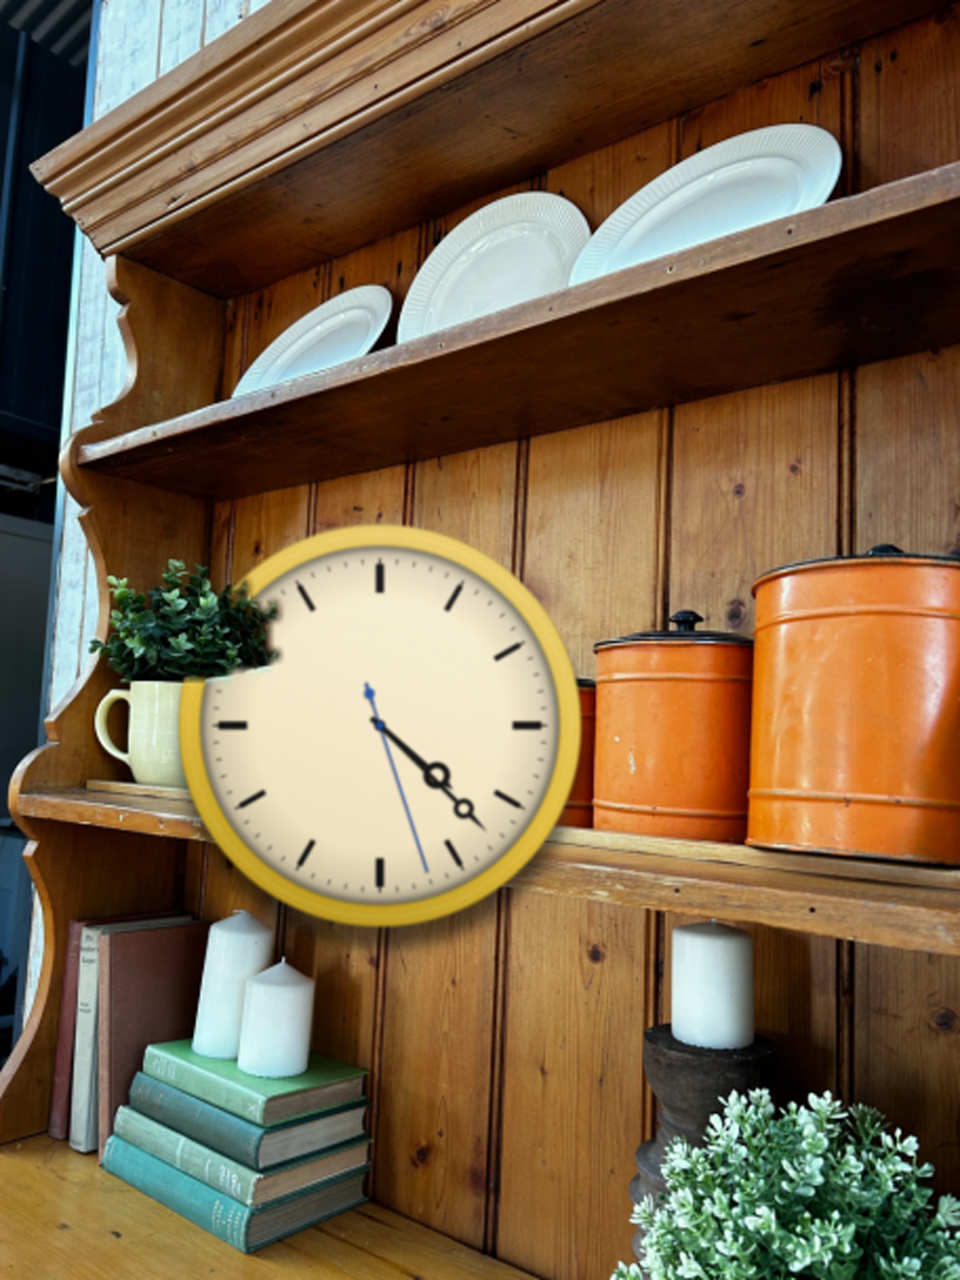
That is 4.22.27
